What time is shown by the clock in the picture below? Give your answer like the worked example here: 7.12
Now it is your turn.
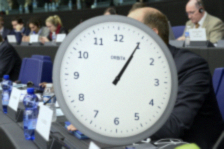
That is 1.05
